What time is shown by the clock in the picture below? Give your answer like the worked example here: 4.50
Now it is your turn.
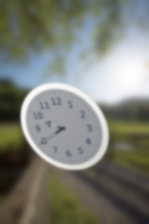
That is 9.40
